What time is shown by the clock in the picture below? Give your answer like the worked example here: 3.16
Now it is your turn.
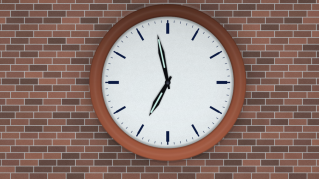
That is 6.58
